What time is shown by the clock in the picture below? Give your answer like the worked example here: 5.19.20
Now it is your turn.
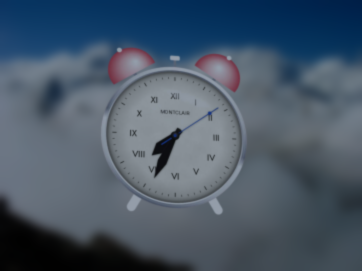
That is 7.34.09
